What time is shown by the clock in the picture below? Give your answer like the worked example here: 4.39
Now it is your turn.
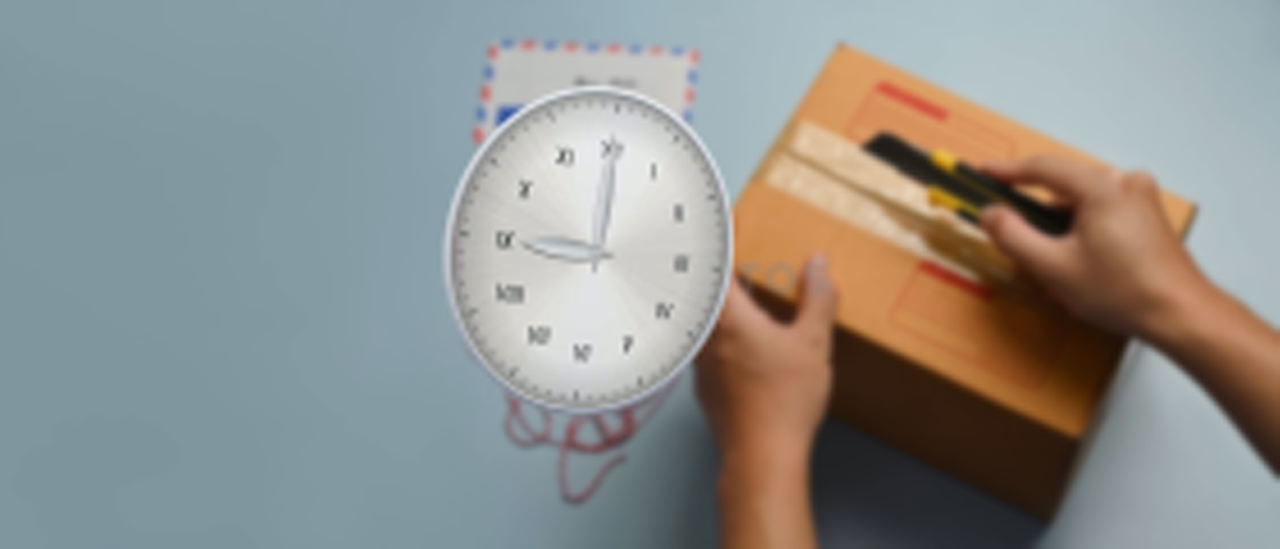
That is 9.00
